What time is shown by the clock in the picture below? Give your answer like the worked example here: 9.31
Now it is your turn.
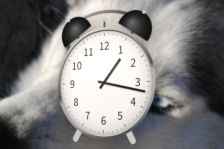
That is 1.17
